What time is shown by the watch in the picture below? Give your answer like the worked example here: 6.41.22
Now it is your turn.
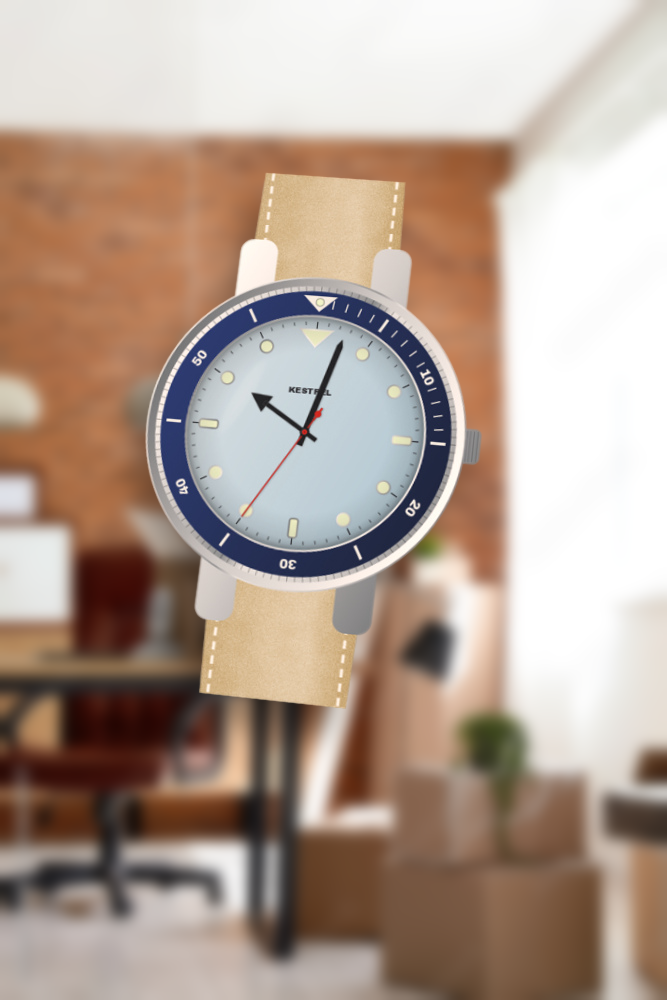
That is 10.02.35
